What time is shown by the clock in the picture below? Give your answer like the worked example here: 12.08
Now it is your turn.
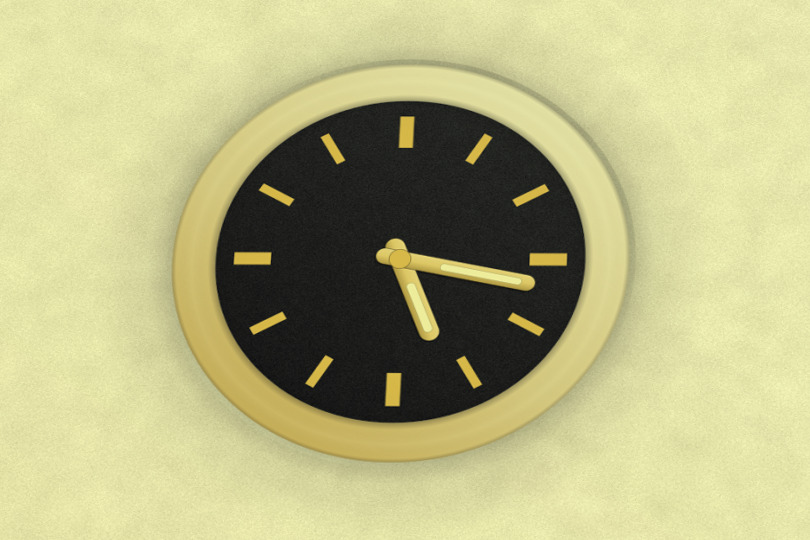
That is 5.17
